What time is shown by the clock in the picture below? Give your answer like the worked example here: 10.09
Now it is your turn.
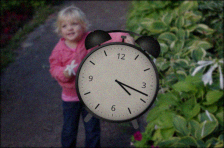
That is 4.18
